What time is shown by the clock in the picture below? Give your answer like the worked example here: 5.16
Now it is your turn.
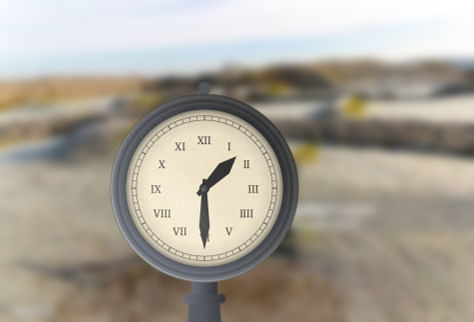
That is 1.30
